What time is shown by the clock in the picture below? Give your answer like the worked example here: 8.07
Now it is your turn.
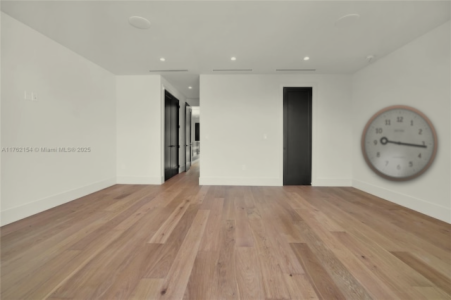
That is 9.16
